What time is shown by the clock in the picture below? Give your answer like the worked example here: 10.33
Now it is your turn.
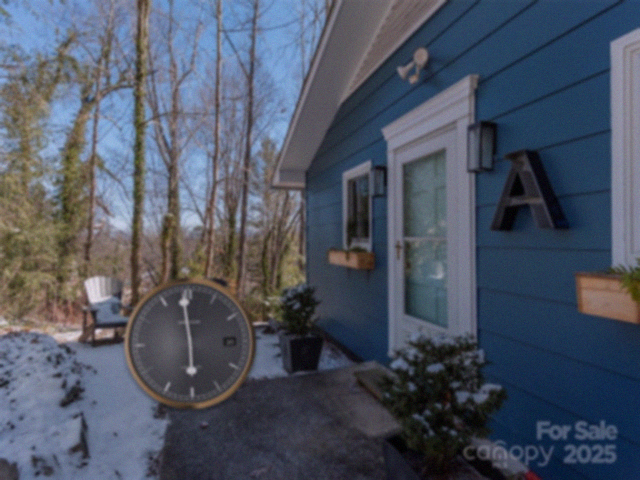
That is 5.59
